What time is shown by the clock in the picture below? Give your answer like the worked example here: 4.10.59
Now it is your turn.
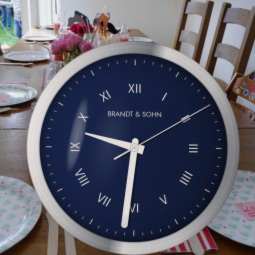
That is 9.31.10
